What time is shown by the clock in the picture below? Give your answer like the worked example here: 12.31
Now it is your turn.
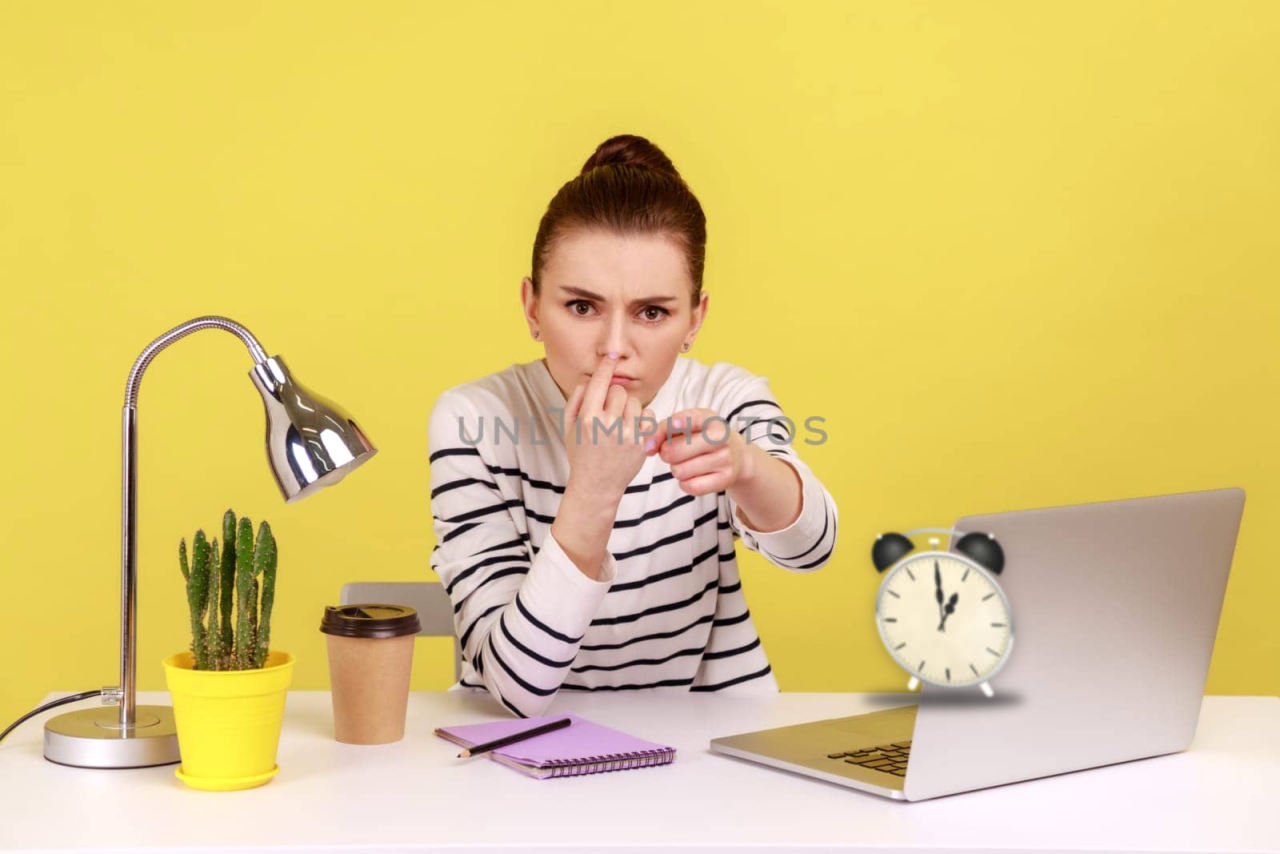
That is 1.00
